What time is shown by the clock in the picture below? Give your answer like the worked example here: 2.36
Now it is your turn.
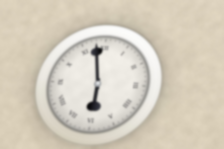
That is 5.58
